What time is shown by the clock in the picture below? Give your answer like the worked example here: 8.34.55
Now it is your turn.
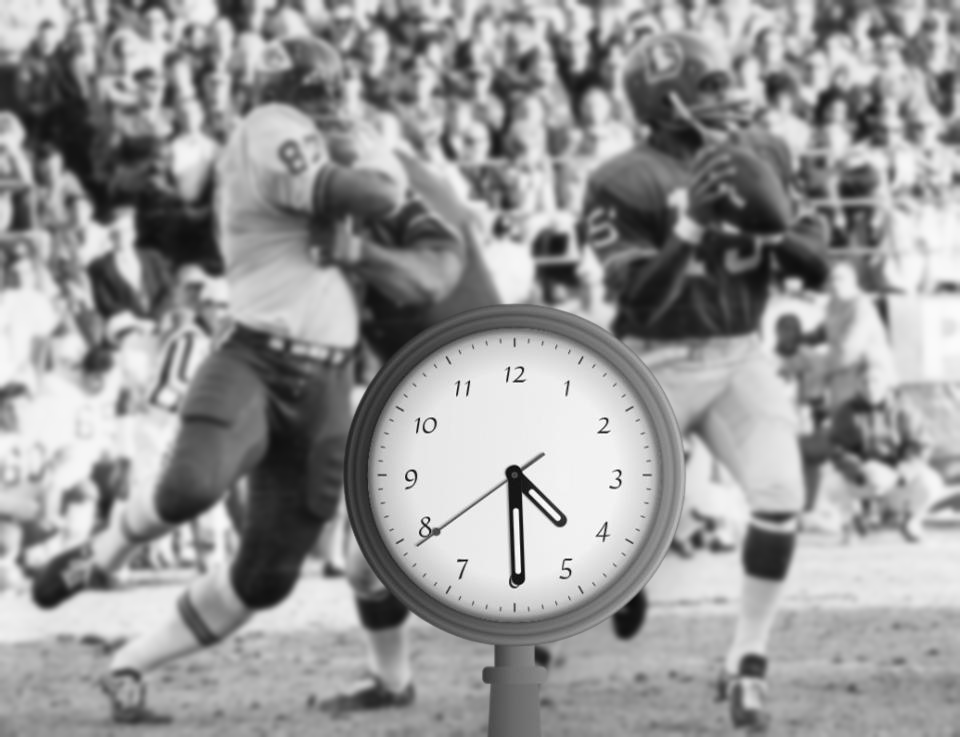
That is 4.29.39
